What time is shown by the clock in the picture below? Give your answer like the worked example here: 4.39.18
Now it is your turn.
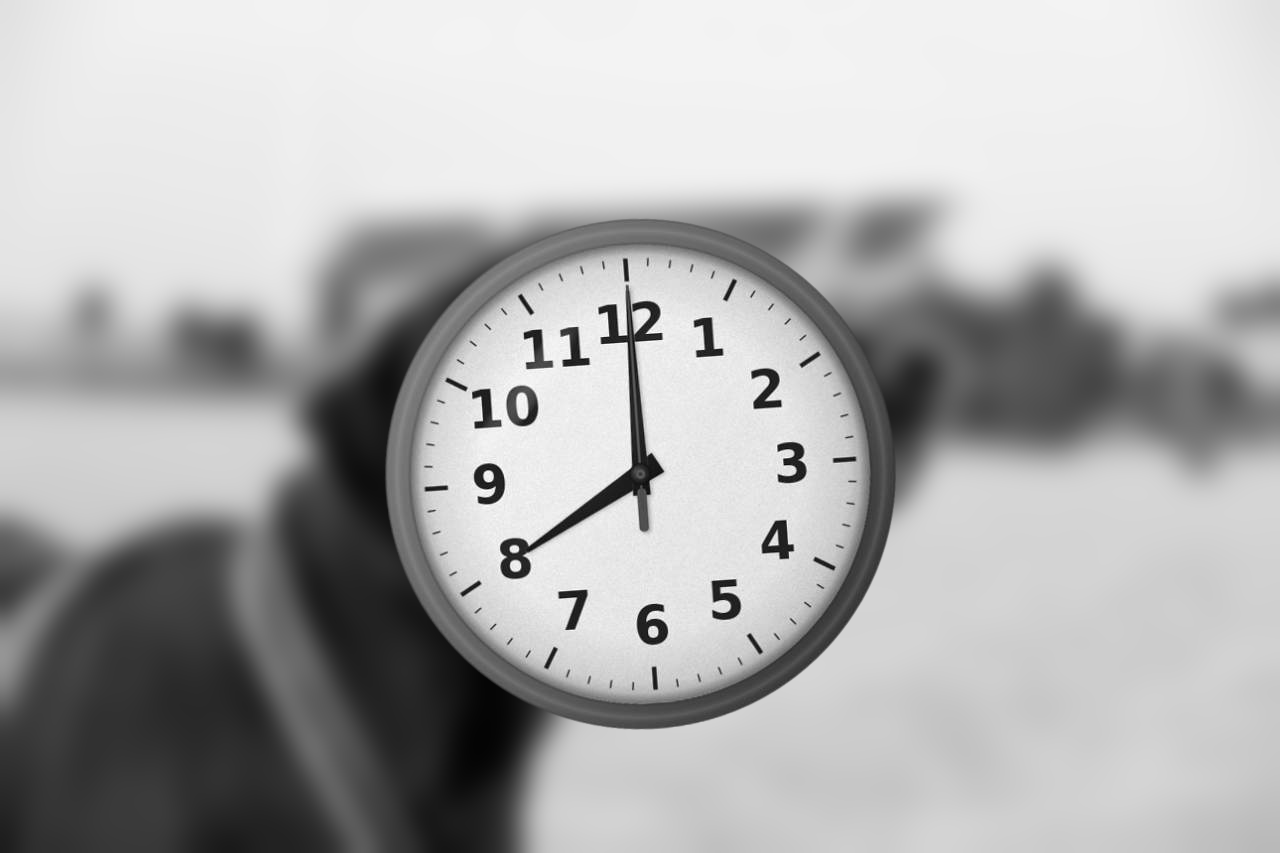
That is 8.00.00
